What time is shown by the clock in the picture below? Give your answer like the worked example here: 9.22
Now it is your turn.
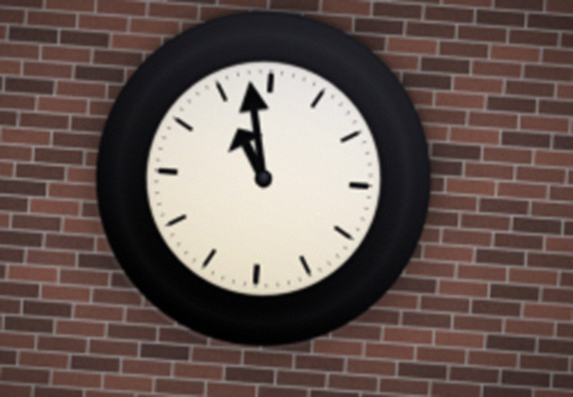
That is 10.58
